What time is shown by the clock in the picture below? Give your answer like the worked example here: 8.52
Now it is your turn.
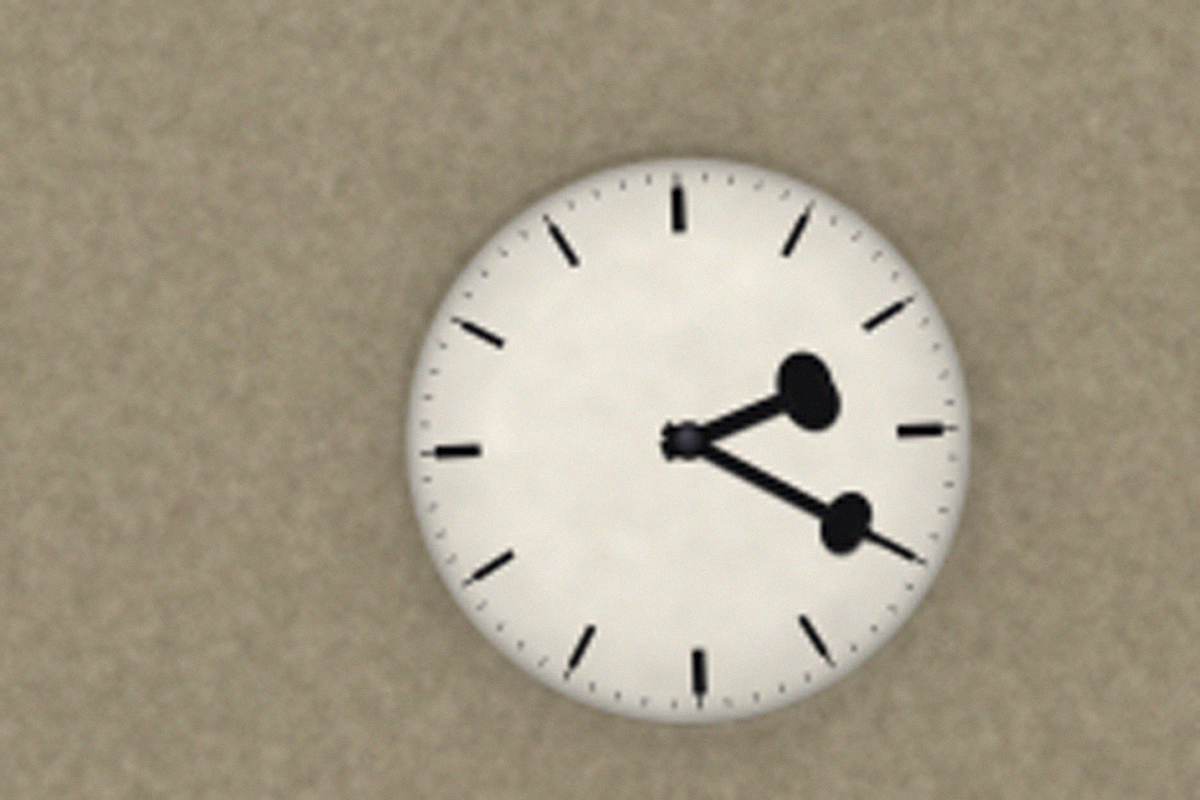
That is 2.20
